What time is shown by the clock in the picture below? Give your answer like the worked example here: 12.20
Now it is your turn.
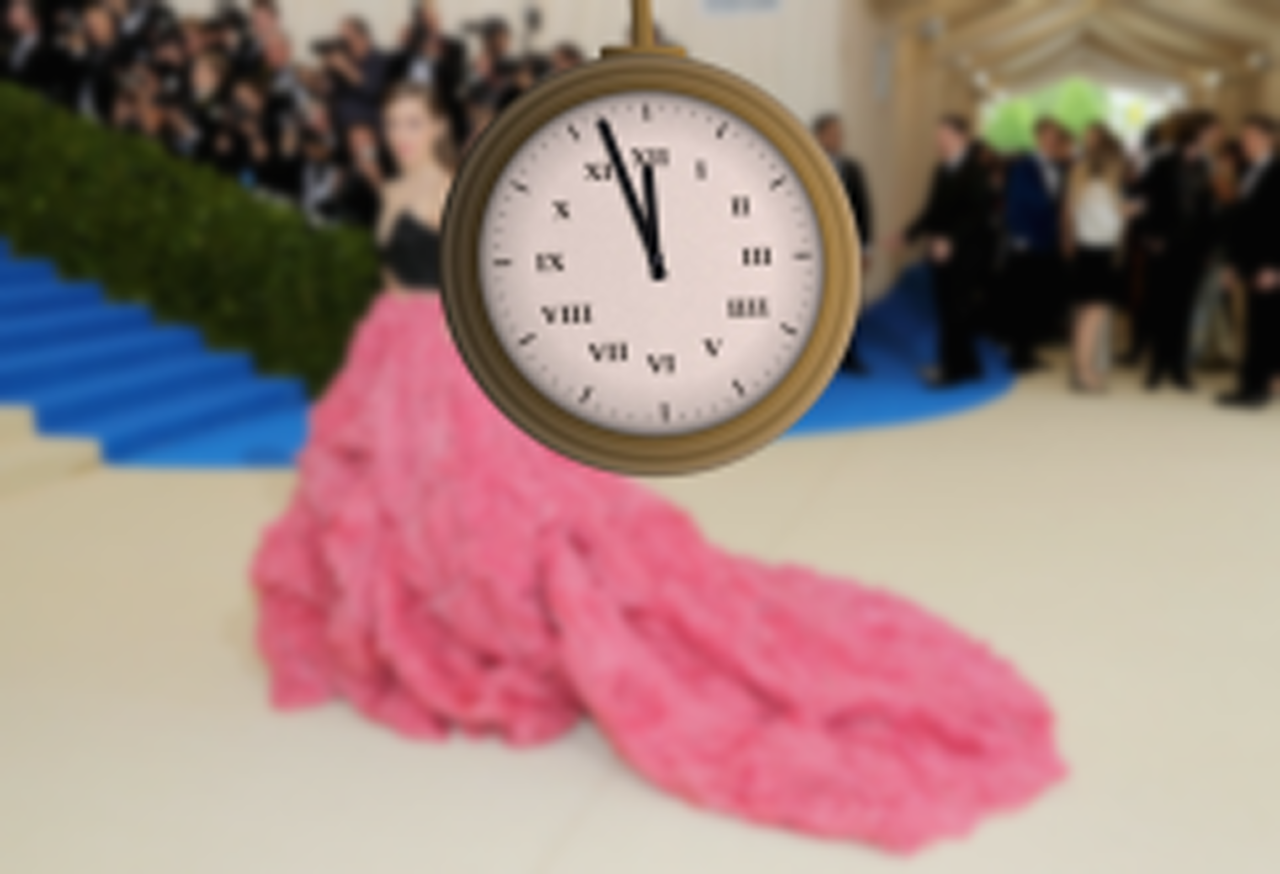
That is 11.57
